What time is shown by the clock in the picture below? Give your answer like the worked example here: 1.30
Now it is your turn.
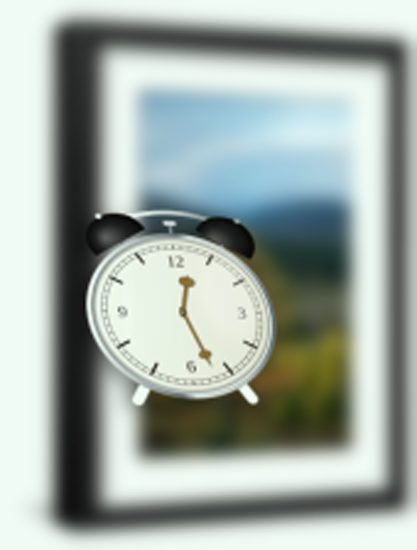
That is 12.27
